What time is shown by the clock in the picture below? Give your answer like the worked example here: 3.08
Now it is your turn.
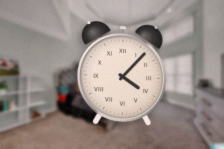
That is 4.07
